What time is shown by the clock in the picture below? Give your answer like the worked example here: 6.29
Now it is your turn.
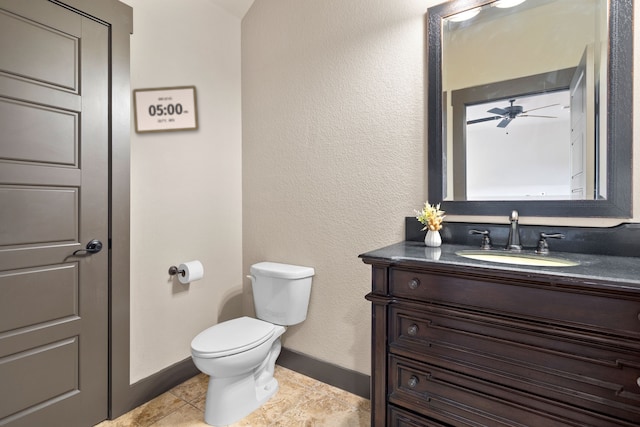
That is 5.00
